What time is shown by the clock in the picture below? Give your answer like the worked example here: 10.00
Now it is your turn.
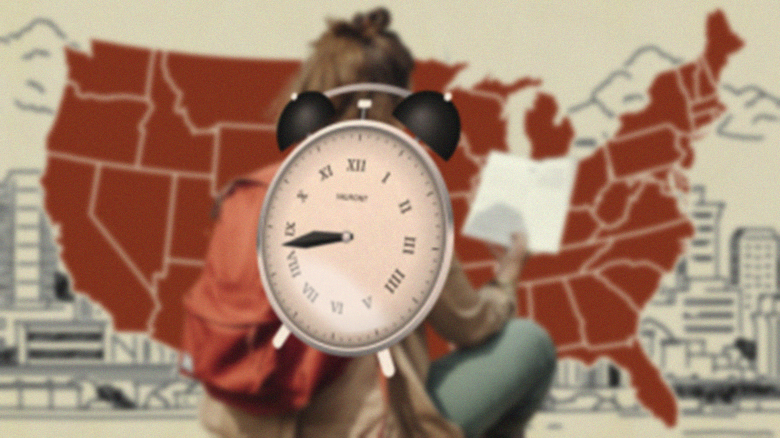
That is 8.43
